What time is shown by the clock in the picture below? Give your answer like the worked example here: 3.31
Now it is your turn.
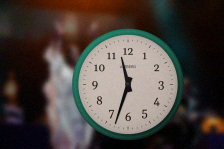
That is 11.33
